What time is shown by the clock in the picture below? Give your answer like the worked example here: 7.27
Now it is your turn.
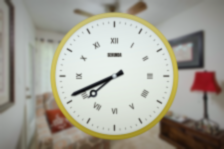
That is 7.41
